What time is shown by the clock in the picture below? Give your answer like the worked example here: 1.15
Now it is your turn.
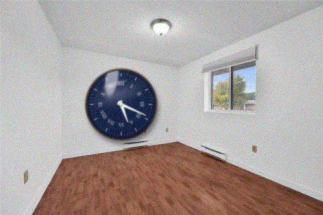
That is 5.19
